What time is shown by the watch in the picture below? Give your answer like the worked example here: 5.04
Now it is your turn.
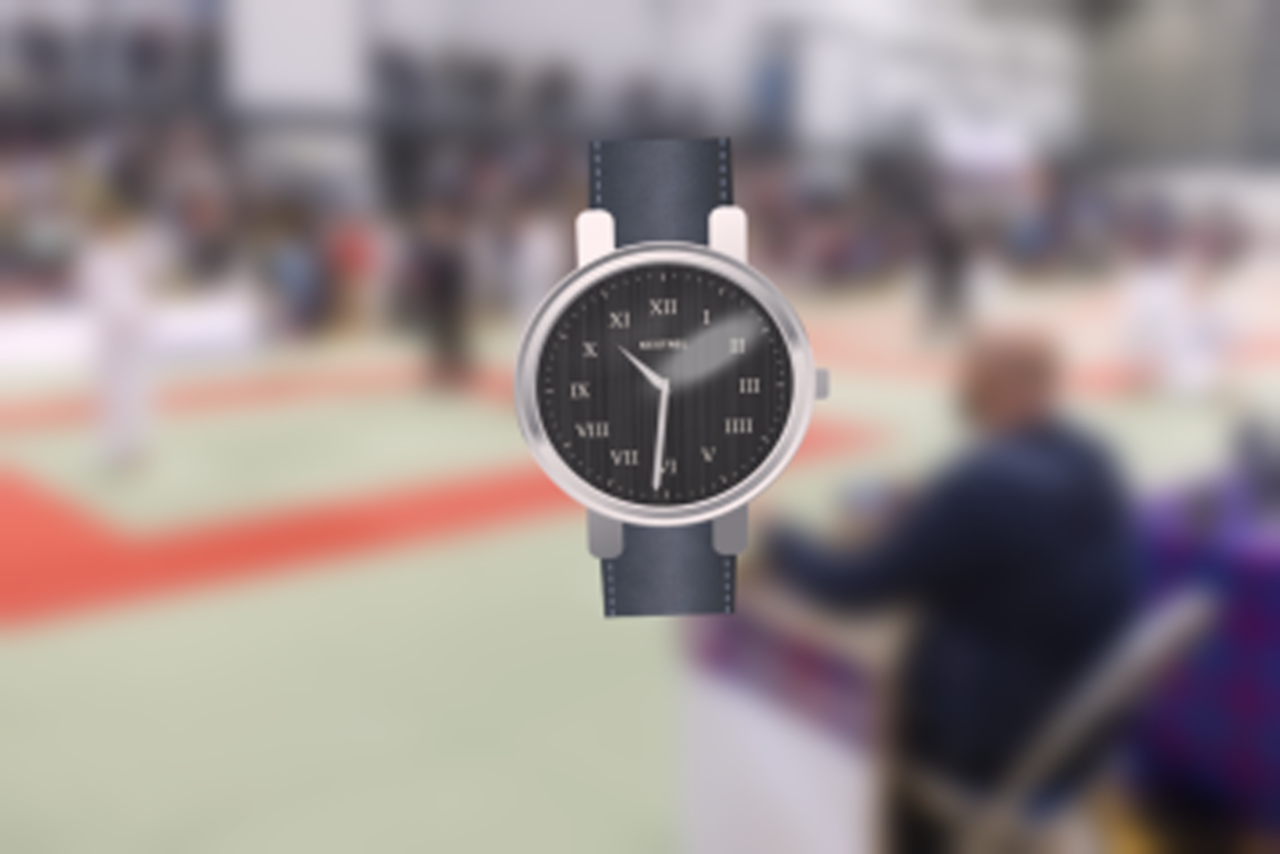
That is 10.31
